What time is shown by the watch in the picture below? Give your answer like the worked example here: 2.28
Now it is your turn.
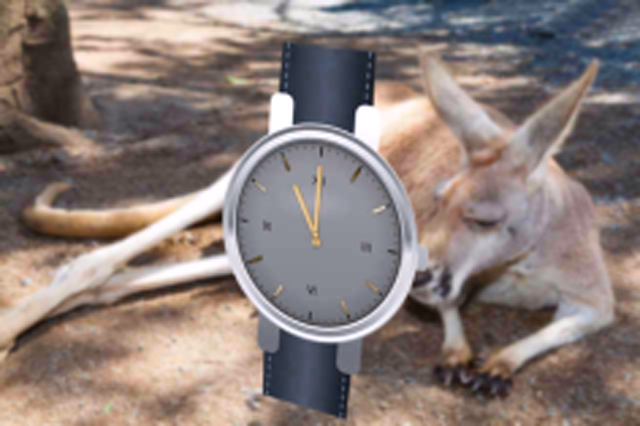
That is 11.00
